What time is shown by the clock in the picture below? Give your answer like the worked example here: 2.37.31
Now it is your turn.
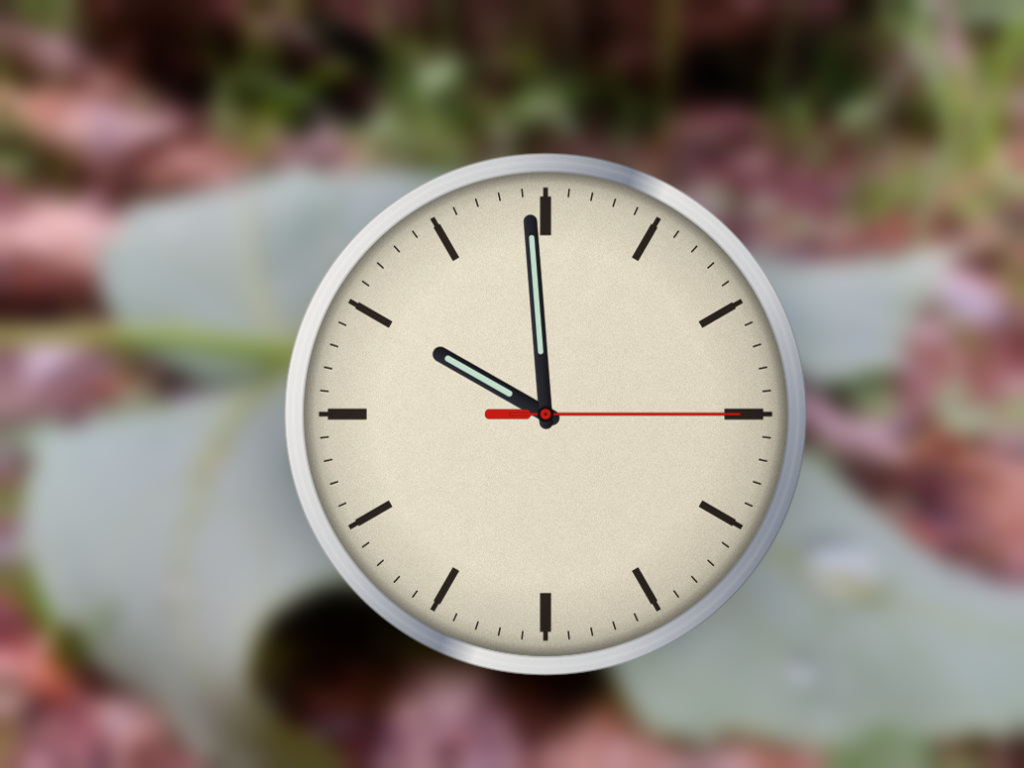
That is 9.59.15
